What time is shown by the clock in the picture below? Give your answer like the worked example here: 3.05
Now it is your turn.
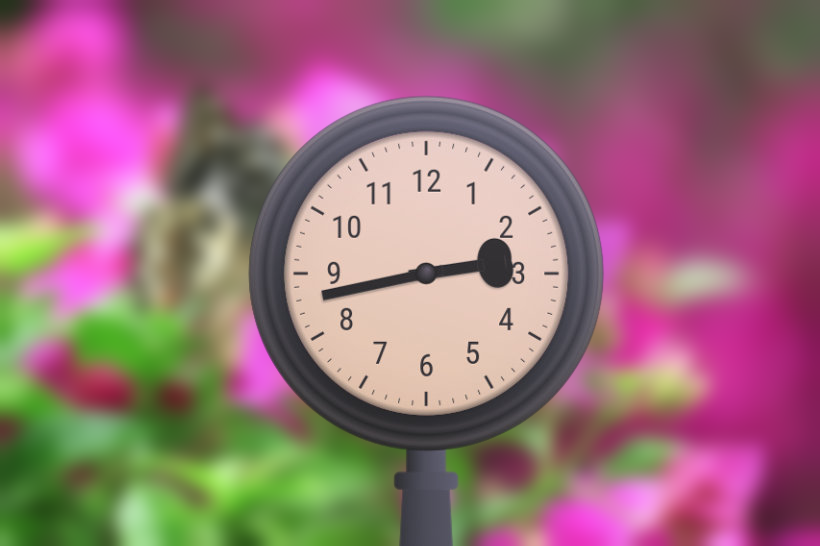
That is 2.43
